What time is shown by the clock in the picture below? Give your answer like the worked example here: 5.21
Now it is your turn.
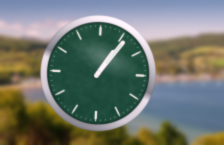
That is 1.06
